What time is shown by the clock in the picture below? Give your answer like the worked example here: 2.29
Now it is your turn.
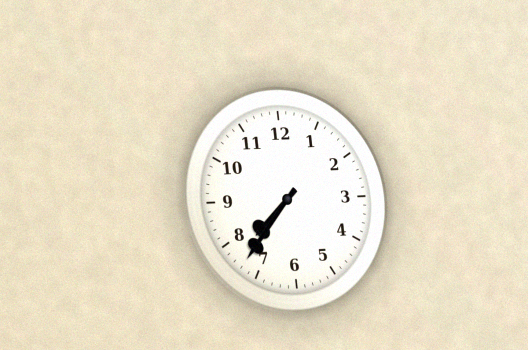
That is 7.37
